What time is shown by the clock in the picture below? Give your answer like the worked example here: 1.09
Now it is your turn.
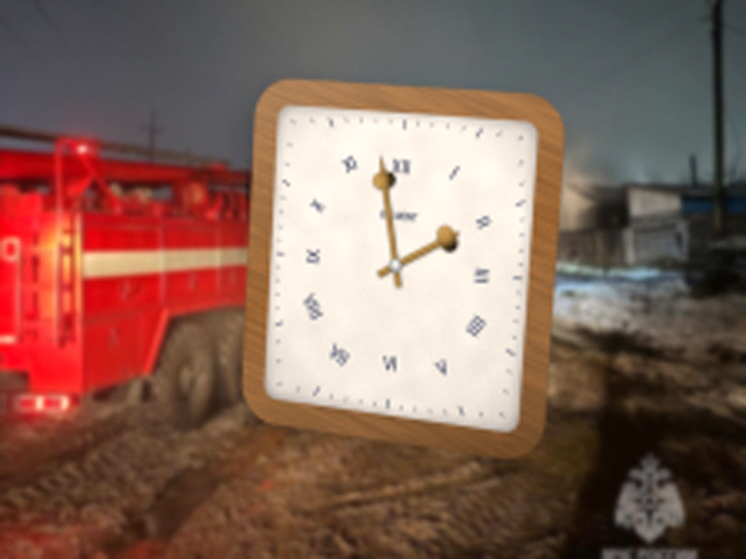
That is 1.58
